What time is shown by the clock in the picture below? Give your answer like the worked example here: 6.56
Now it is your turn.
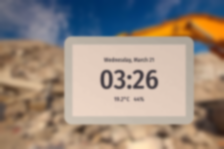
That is 3.26
